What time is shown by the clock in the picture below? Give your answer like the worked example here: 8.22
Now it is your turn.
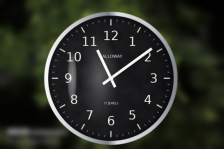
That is 11.09
